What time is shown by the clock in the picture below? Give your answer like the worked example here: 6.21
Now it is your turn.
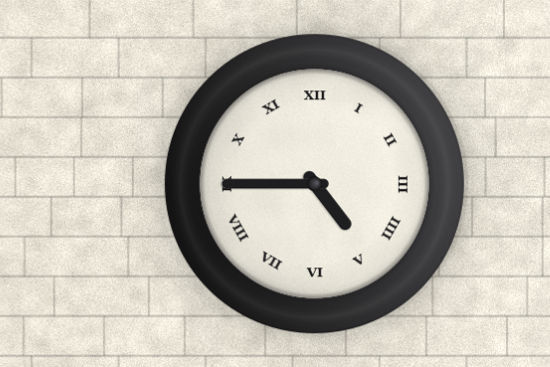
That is 4.45
